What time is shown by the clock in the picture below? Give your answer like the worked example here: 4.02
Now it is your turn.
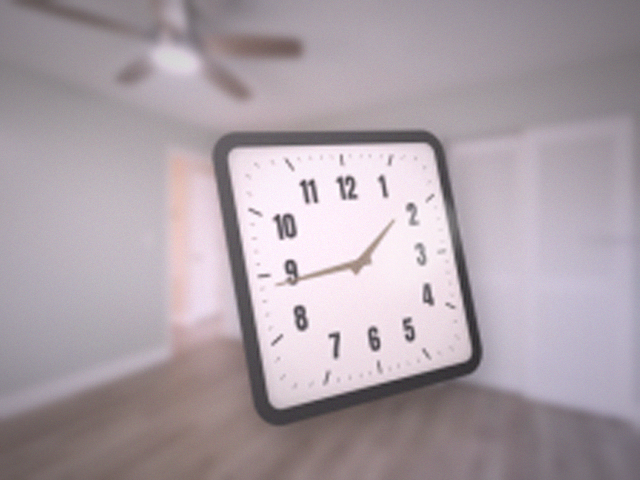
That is 1.44
